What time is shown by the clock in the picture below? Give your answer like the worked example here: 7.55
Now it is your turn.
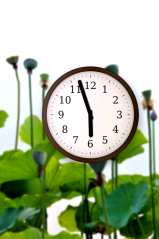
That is 5.57
